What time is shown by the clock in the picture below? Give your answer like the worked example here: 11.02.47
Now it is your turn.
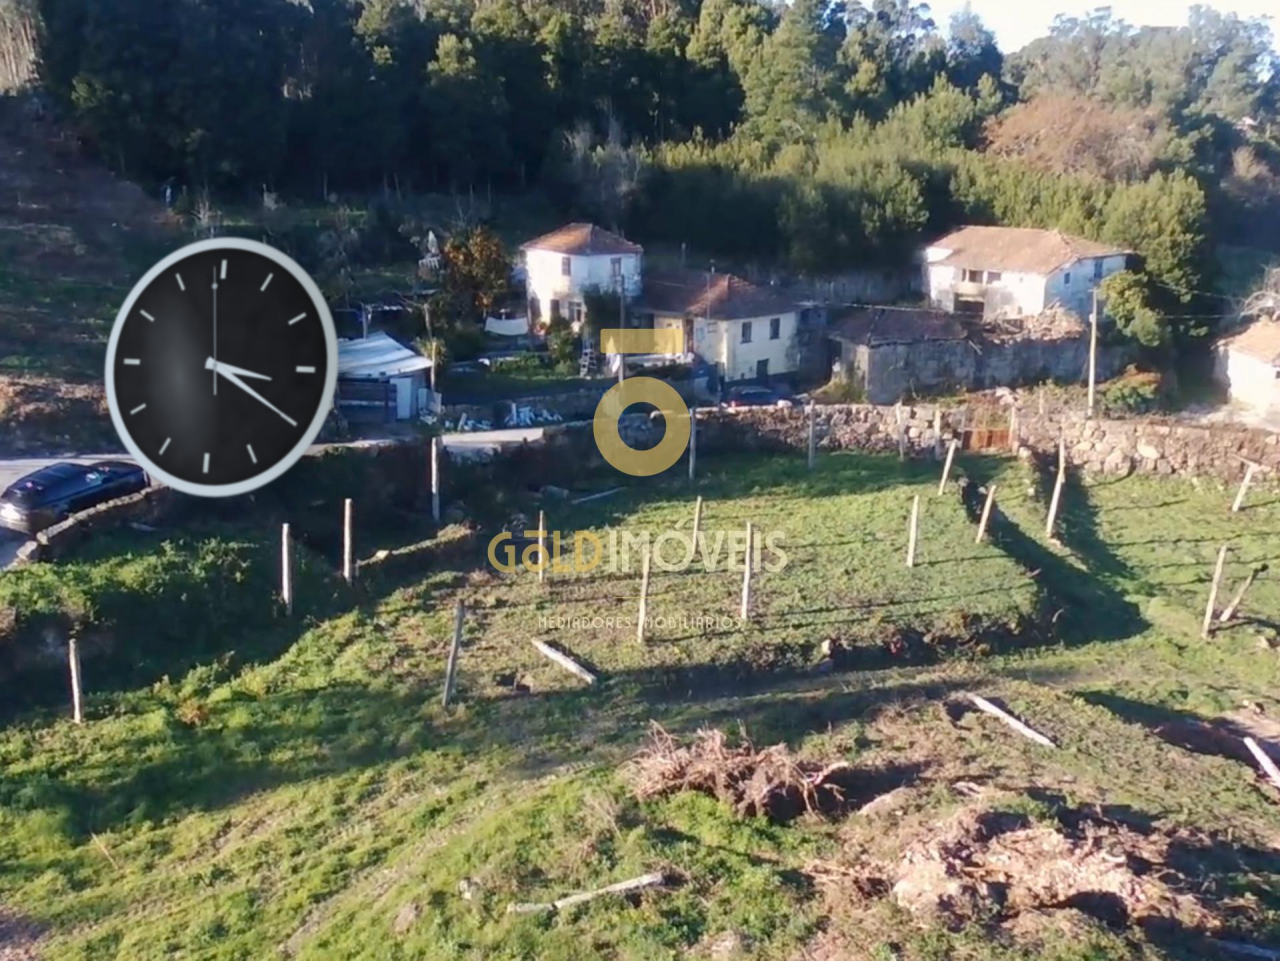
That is 3.19.59
